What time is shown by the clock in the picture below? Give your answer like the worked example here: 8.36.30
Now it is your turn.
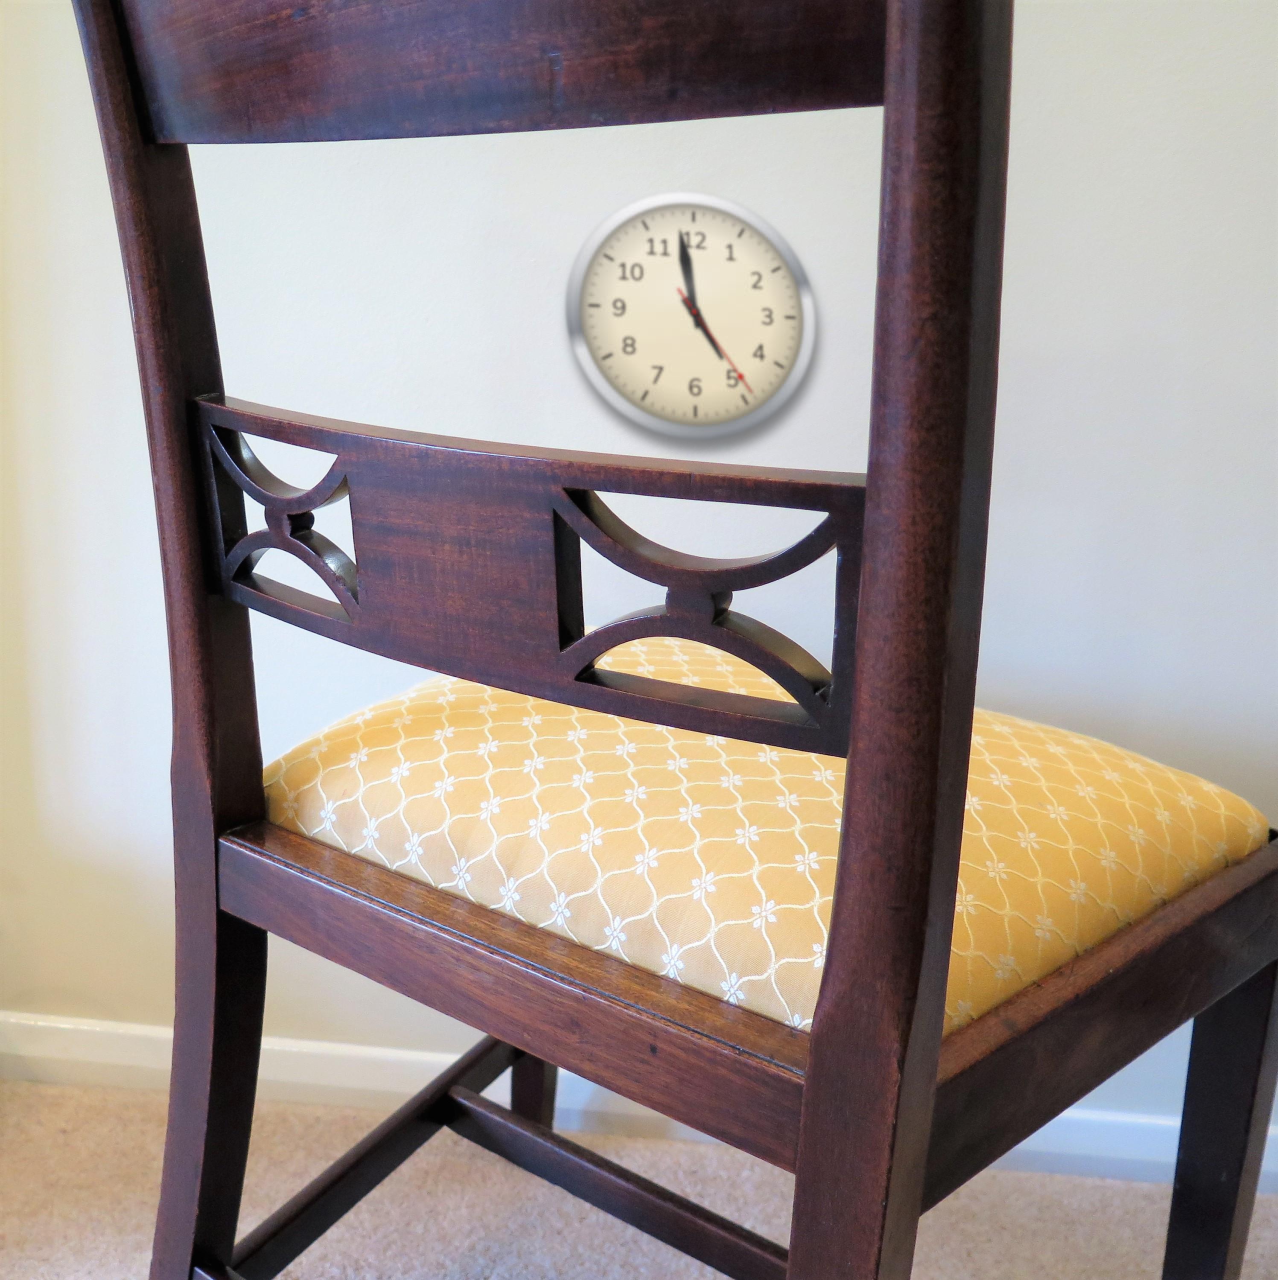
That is 4.58.24
